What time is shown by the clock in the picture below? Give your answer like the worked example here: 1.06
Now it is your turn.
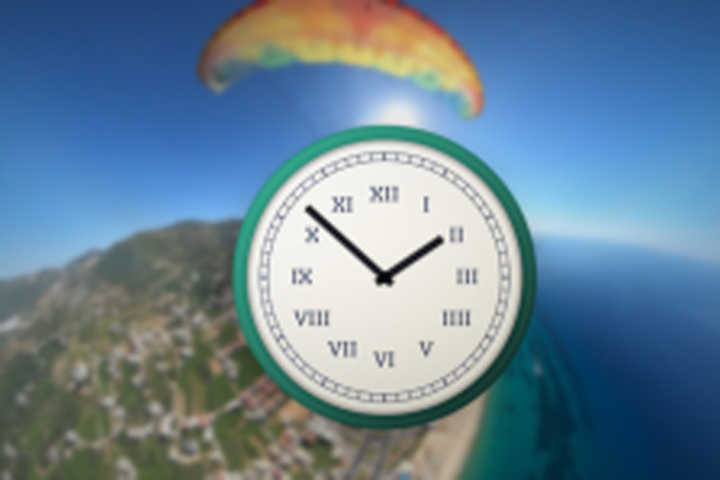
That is 1.52
